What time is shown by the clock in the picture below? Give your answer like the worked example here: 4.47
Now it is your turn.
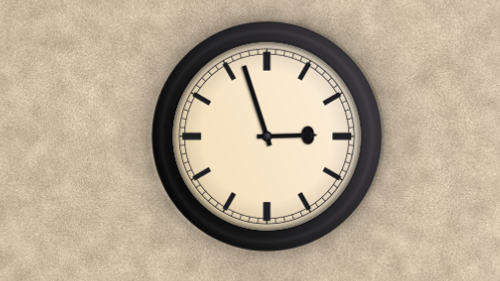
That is 2.57
